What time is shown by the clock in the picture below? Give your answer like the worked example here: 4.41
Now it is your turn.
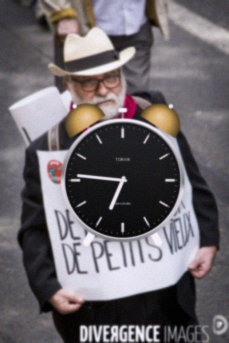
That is 6.46
